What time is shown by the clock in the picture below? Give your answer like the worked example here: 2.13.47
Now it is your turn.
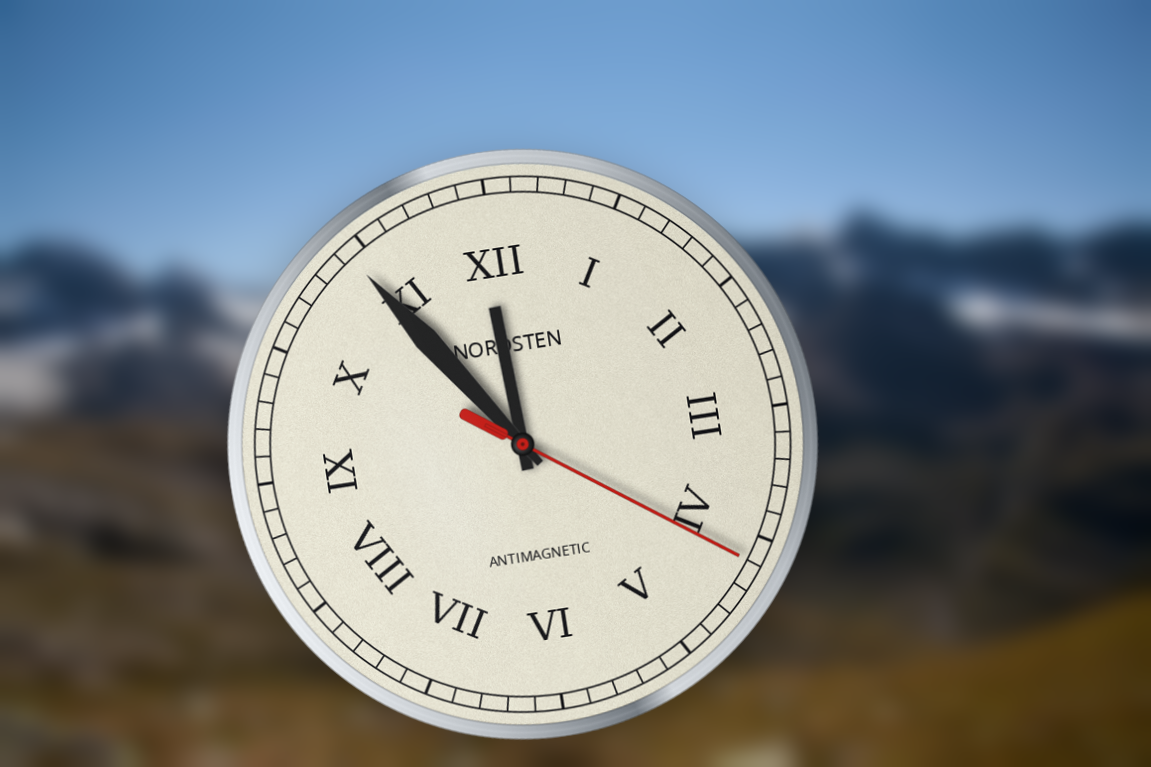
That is 11.54.21
